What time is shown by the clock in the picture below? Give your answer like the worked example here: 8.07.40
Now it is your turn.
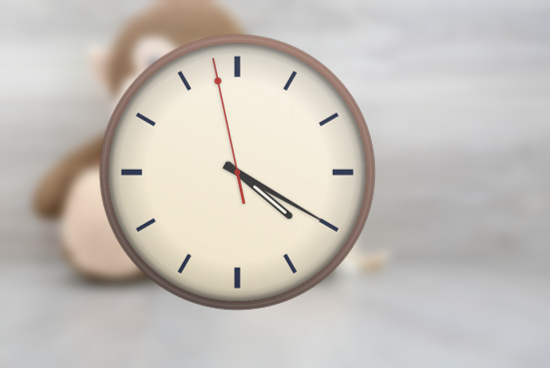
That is 4.19.58
